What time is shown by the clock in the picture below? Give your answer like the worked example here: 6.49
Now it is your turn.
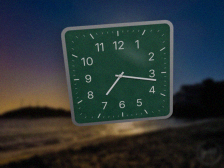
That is 7.17
